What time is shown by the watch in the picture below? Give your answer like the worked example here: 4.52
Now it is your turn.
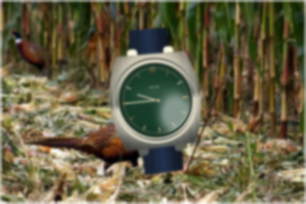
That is 9.45
